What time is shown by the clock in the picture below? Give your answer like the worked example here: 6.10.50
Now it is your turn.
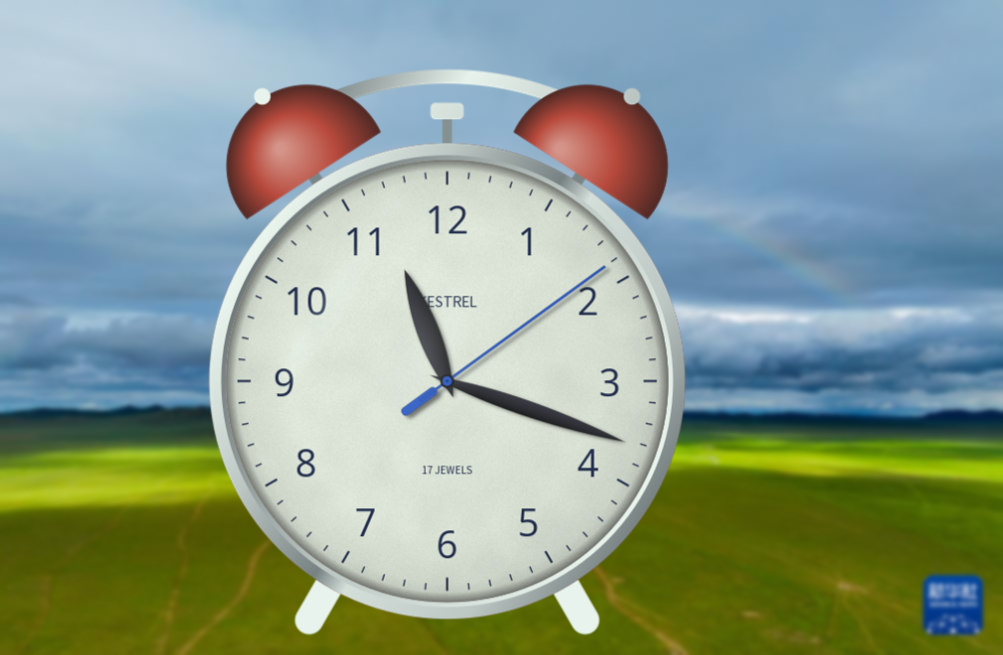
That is 11.18.09
